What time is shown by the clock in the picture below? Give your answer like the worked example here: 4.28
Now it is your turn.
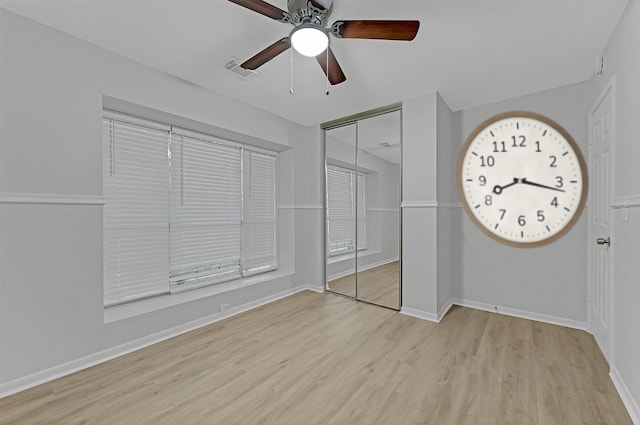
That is 8.17
